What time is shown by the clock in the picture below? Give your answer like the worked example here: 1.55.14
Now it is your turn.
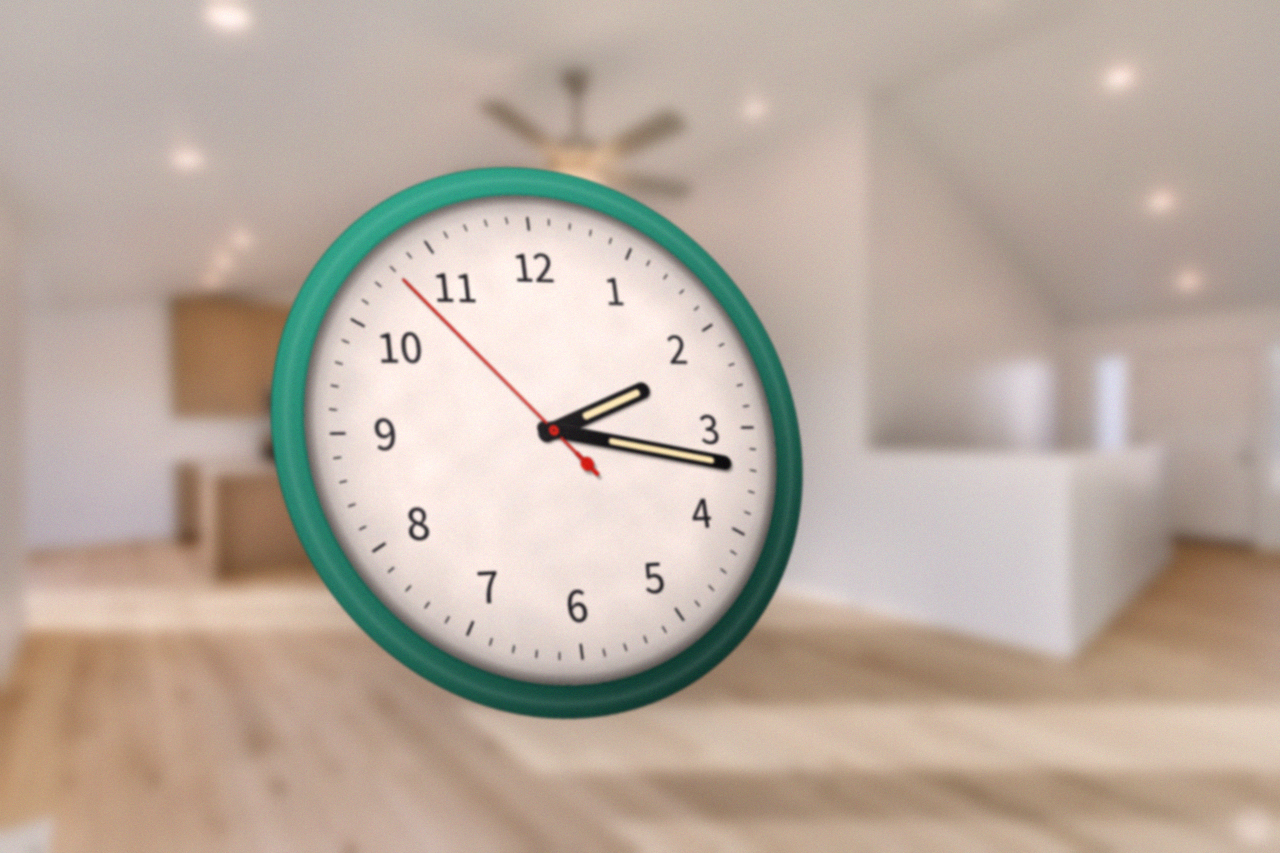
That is 2.16.53
